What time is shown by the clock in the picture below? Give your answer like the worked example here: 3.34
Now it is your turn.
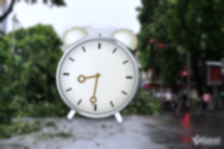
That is 8.31
